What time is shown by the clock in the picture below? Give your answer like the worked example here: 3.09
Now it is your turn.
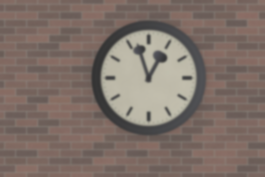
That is 12.57
